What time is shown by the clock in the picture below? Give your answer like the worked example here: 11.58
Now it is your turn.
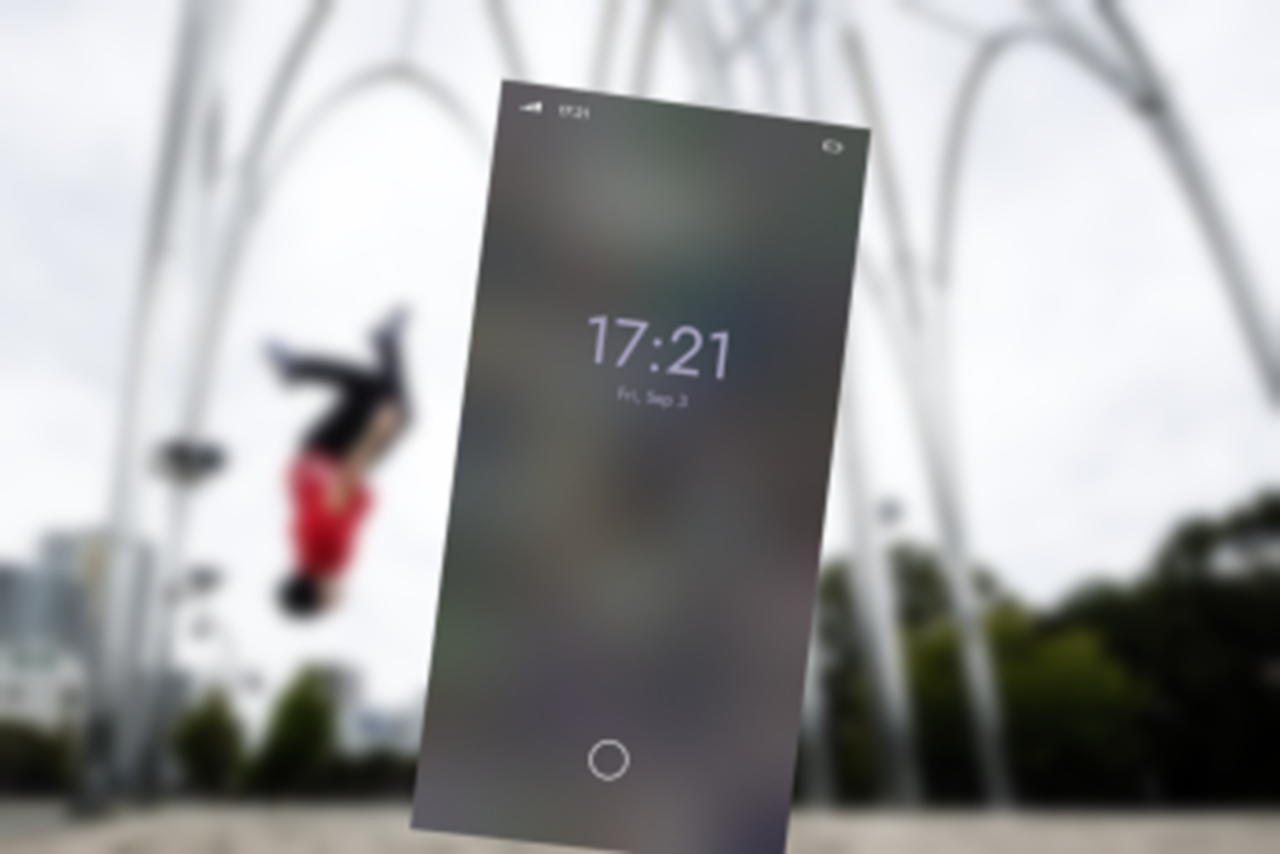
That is 17.21
